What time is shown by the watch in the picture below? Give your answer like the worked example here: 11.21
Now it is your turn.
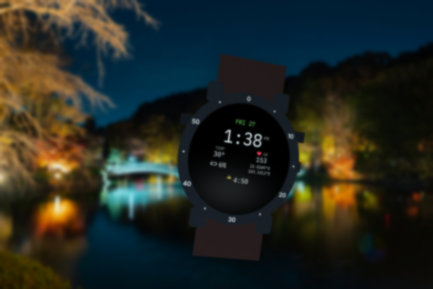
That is 1.38
